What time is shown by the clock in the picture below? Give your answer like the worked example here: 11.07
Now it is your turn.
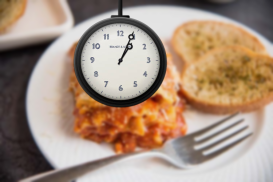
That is 1.04
